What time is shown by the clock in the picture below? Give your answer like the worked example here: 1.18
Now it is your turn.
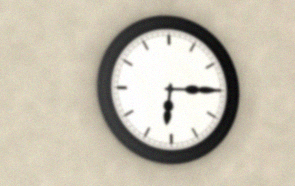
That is 6.15
